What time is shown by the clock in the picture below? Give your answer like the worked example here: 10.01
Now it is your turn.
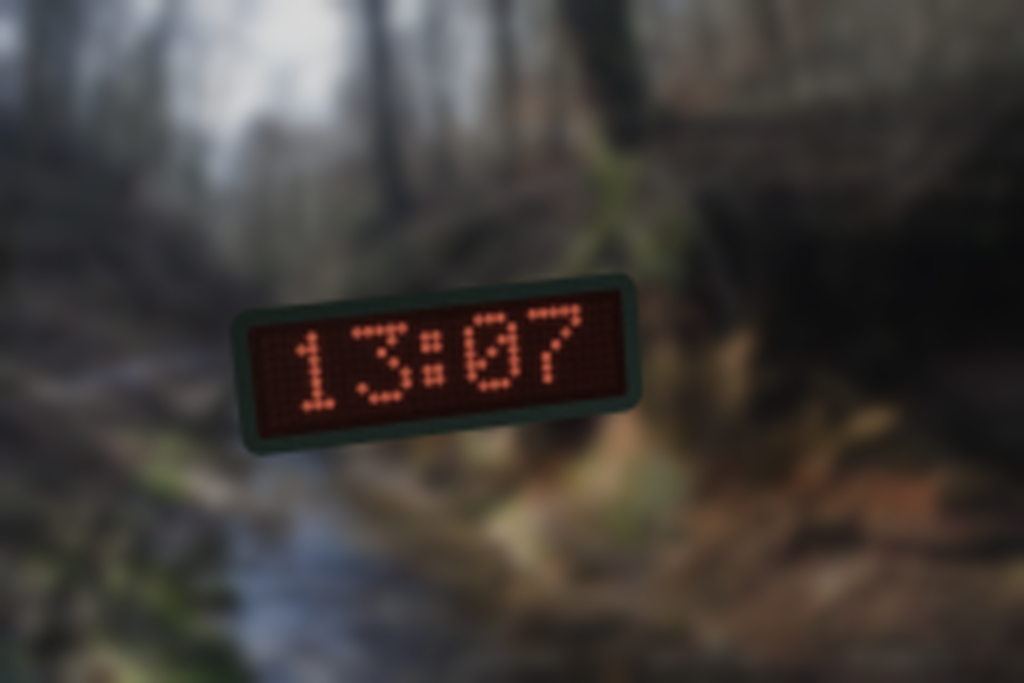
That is 13.07
